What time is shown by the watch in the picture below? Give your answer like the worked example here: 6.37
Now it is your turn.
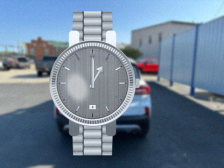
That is 1.00
